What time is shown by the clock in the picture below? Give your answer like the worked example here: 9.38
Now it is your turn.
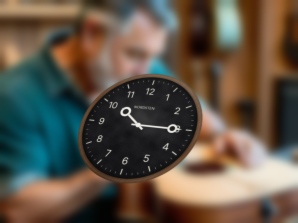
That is 10.15
